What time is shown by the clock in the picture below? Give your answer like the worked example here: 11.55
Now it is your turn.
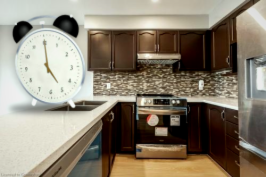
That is 5.00
